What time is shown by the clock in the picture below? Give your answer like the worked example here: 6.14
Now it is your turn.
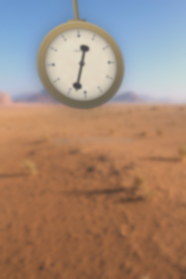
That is 12.33
